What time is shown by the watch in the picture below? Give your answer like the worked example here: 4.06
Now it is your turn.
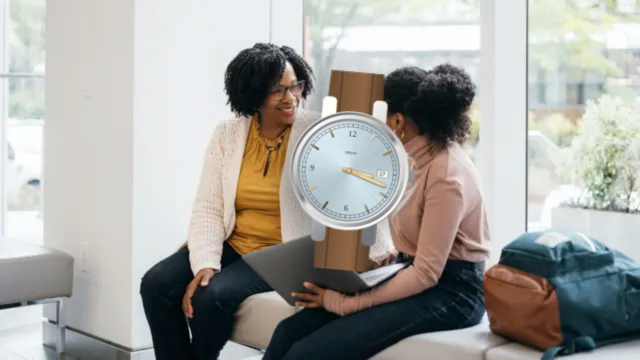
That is 3.18
